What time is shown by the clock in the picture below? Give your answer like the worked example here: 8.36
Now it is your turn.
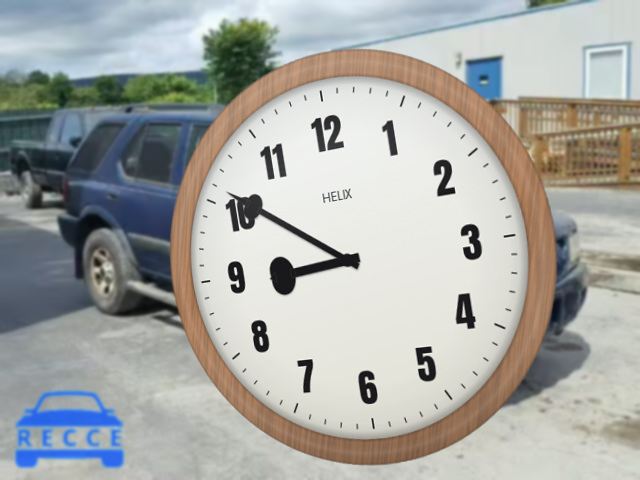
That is 8.51
